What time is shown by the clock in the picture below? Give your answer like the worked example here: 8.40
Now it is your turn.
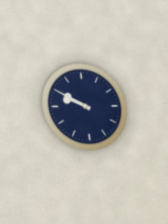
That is 9.50
